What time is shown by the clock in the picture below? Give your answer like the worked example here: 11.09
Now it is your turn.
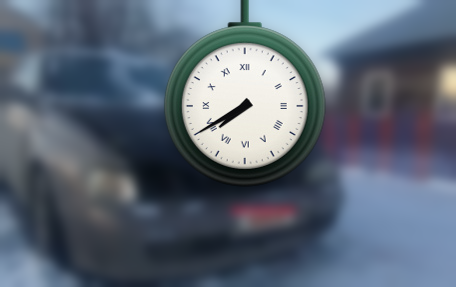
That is 7.40
